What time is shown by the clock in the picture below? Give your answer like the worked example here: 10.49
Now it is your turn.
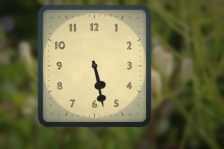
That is 5.28
